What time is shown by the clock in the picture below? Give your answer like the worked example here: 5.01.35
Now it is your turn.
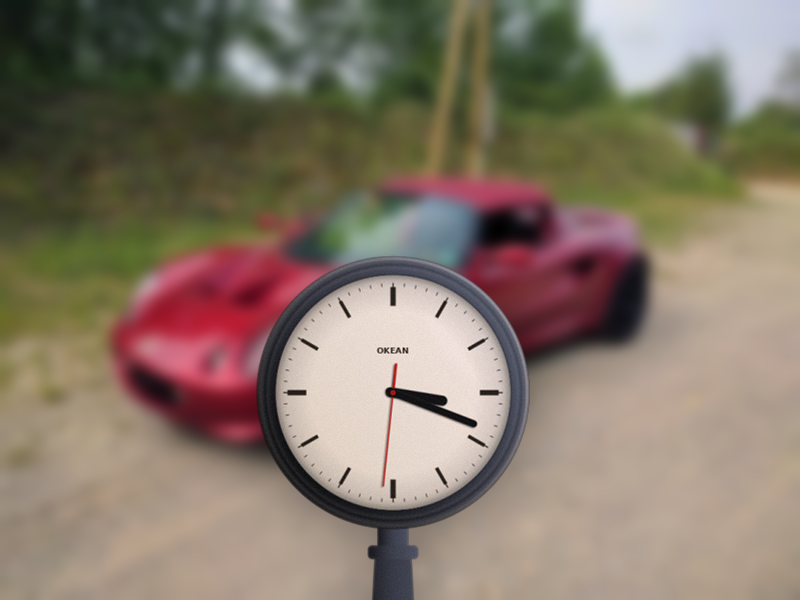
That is 3.18.31
